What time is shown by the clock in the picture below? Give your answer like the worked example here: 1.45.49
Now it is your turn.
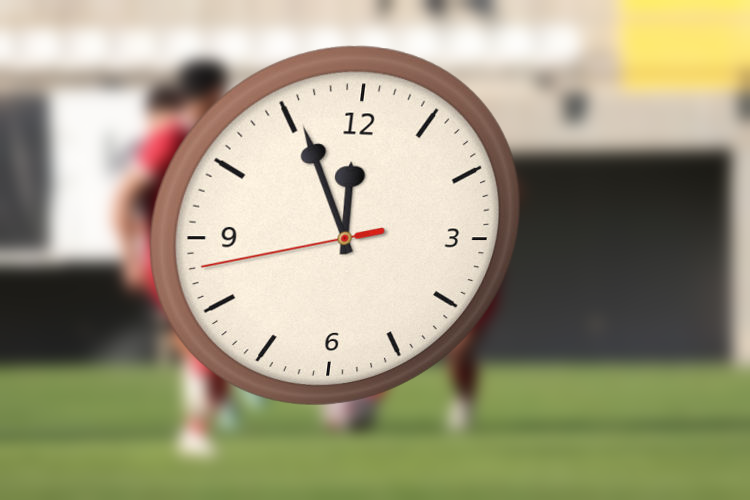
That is 11.55.43
